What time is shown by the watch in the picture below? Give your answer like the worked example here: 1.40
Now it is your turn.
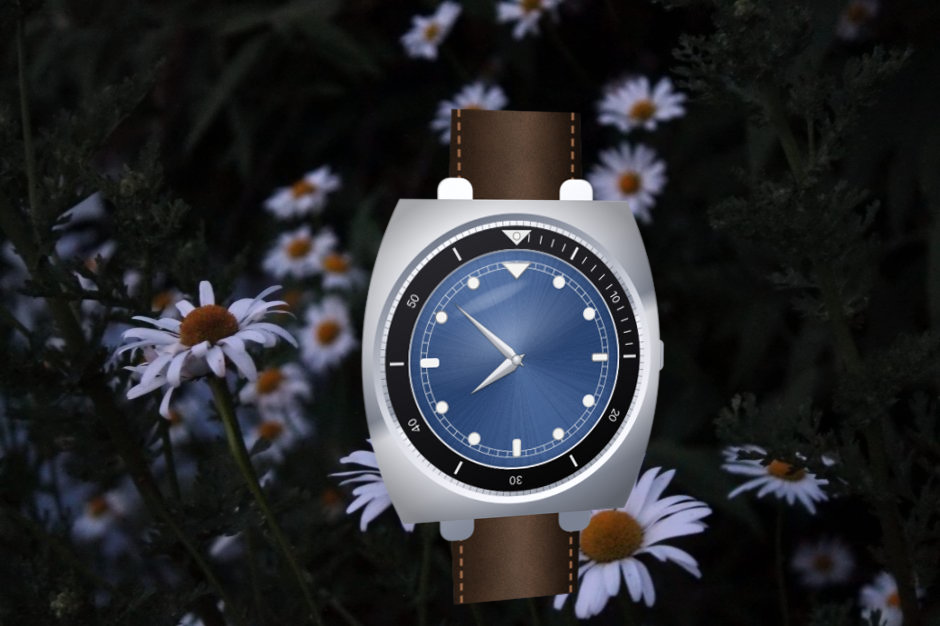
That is 7.52
